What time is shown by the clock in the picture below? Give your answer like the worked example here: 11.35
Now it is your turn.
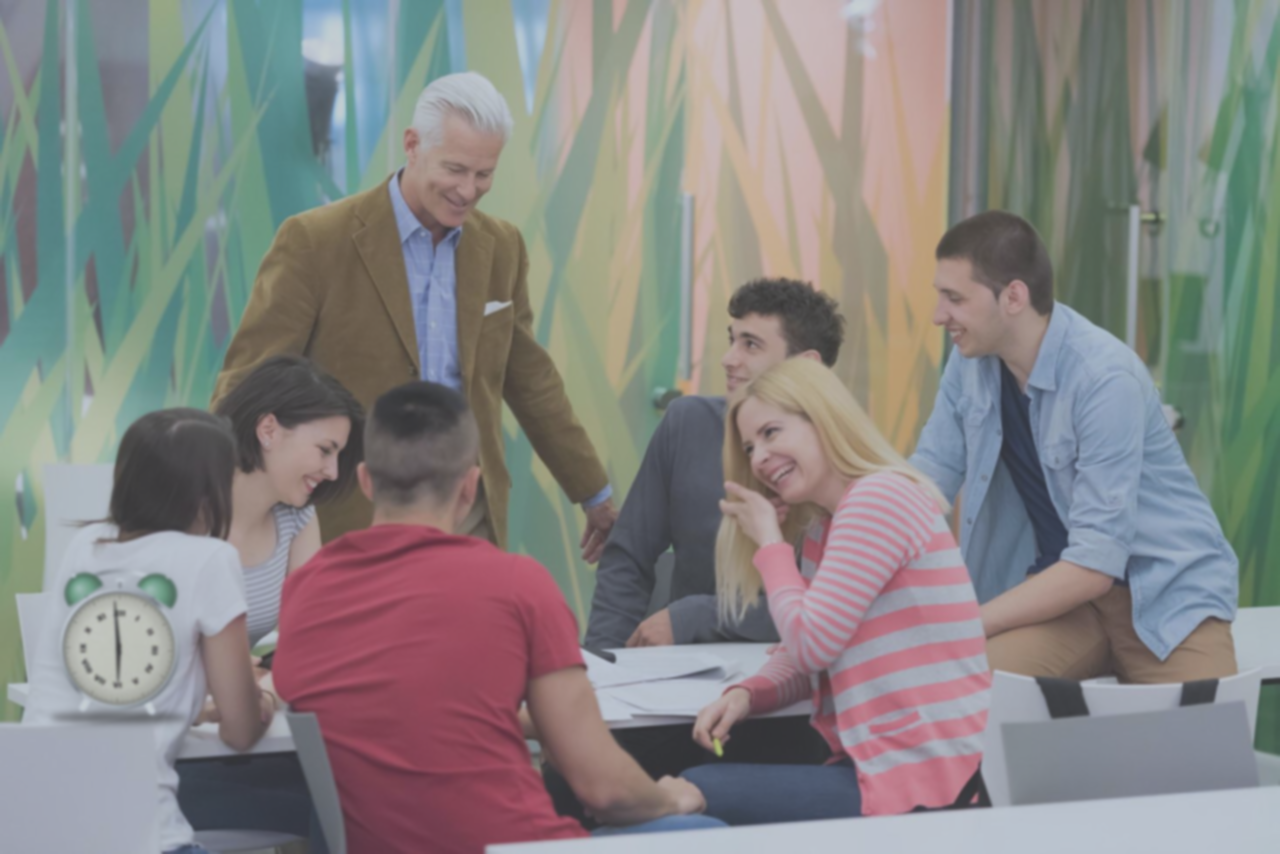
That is 5.59
